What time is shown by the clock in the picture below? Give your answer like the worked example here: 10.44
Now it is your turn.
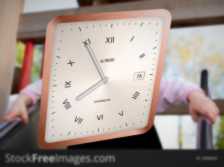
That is 7.55
